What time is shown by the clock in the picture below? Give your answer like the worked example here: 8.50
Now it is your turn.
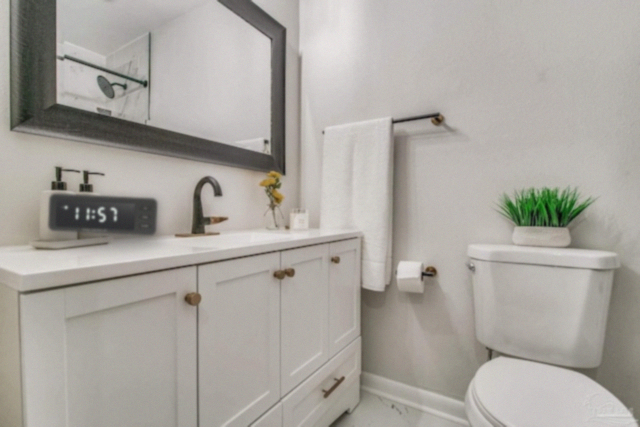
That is 11.57
